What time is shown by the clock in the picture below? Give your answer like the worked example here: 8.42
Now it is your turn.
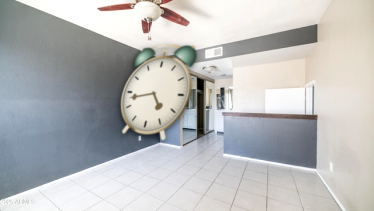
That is 4.43
